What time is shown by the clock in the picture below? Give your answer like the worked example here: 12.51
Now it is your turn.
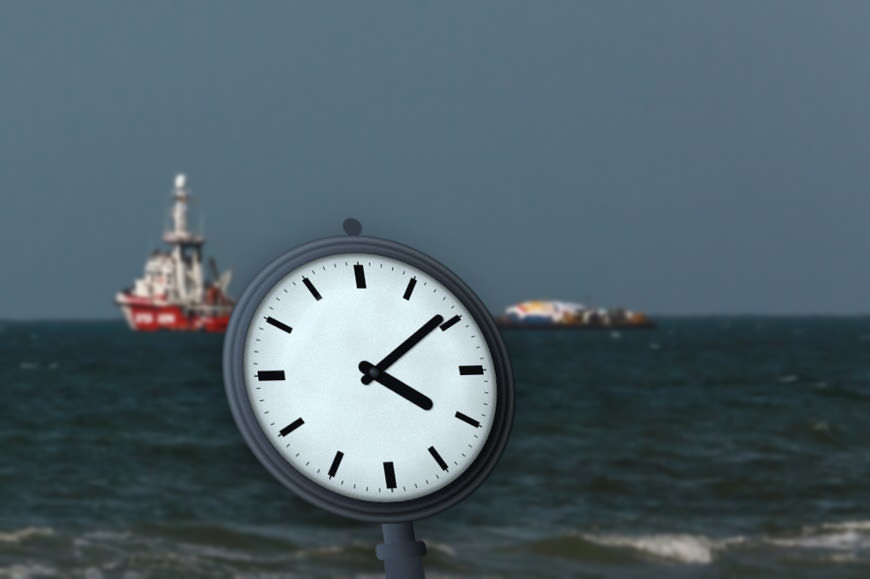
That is 4.09
